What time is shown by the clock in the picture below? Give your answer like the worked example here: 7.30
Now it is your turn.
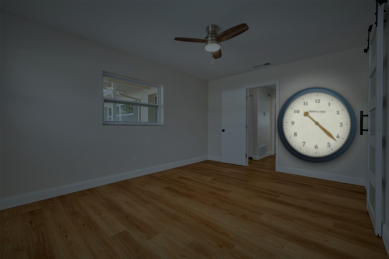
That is 10.22
